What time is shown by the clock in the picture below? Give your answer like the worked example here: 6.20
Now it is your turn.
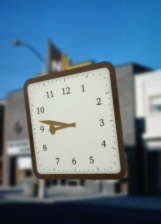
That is 8.47
